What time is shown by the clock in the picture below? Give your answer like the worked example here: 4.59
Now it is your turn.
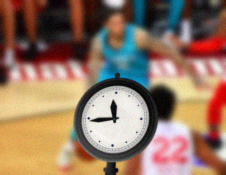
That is 11.44
